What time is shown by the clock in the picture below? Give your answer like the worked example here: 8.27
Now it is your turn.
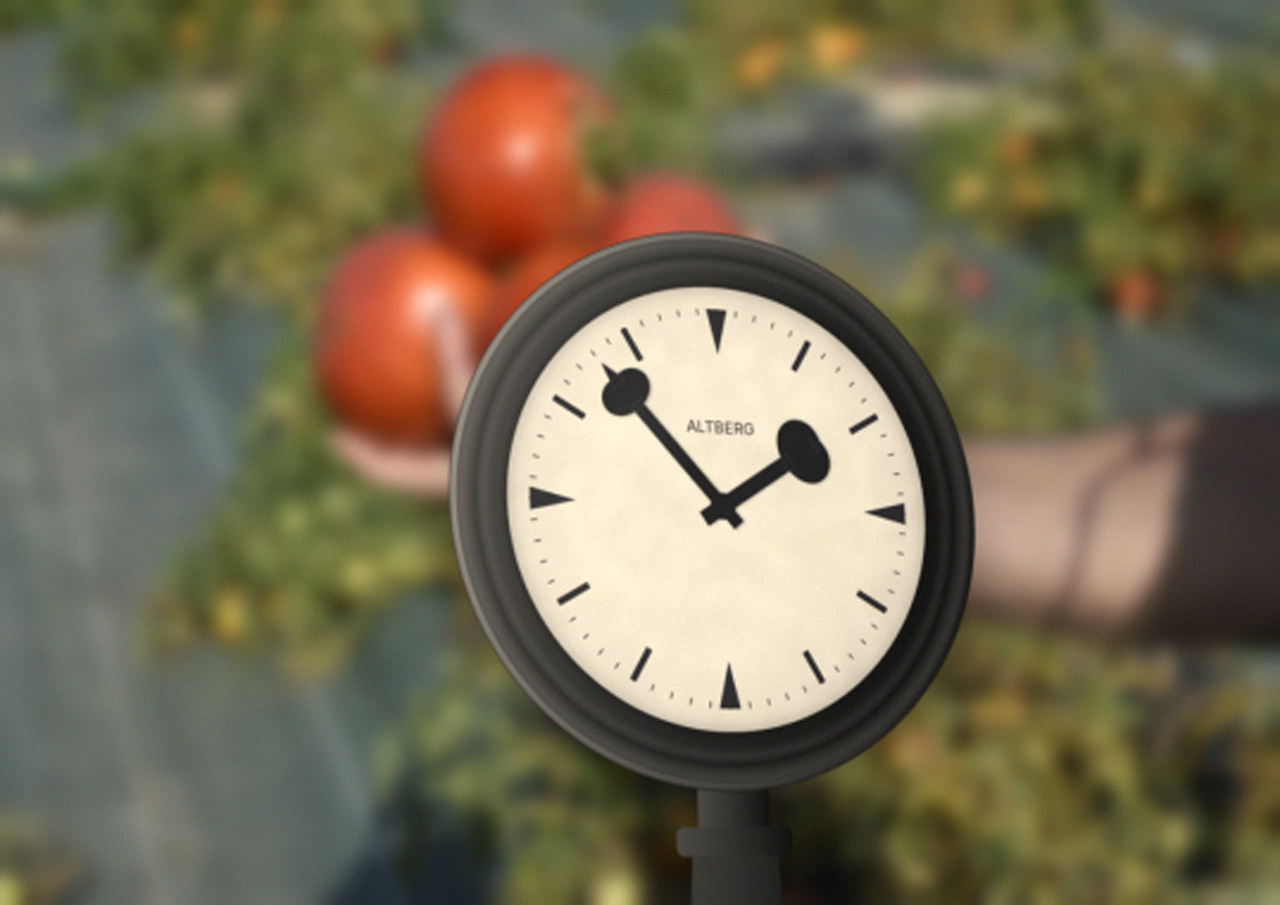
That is 1.53
